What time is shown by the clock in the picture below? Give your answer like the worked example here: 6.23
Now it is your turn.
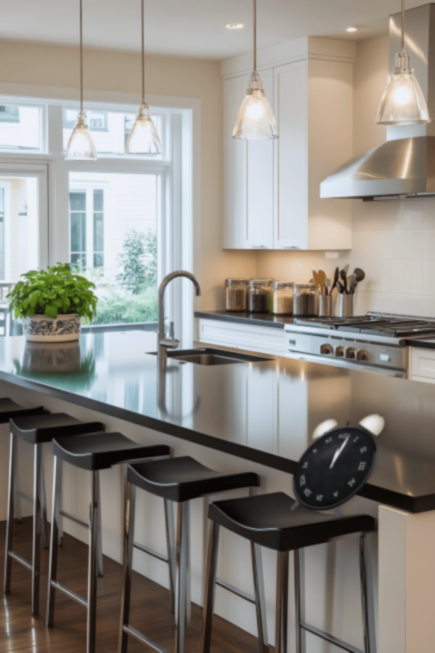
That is 12.02
